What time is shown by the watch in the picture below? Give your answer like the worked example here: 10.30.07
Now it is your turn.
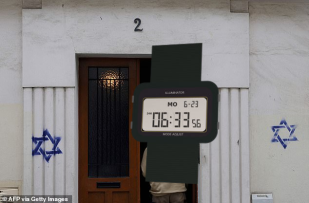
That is 6.33.56
